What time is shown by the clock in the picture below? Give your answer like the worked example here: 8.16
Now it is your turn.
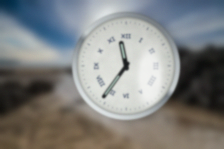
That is 11.36
